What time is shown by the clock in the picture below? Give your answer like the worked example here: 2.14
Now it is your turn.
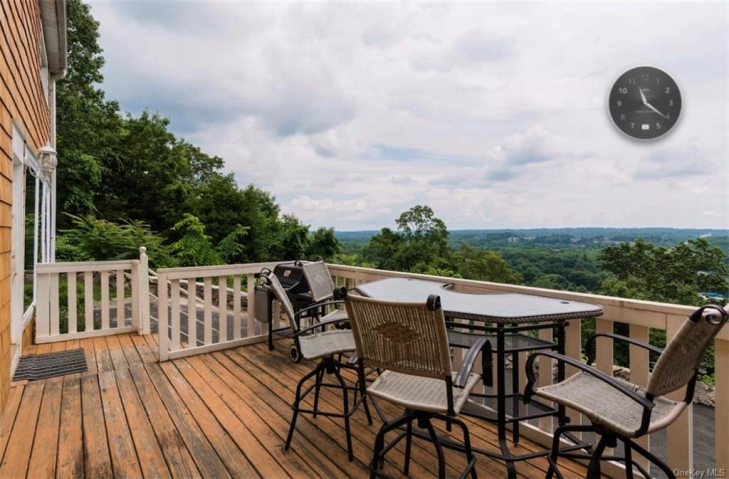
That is 11.21
